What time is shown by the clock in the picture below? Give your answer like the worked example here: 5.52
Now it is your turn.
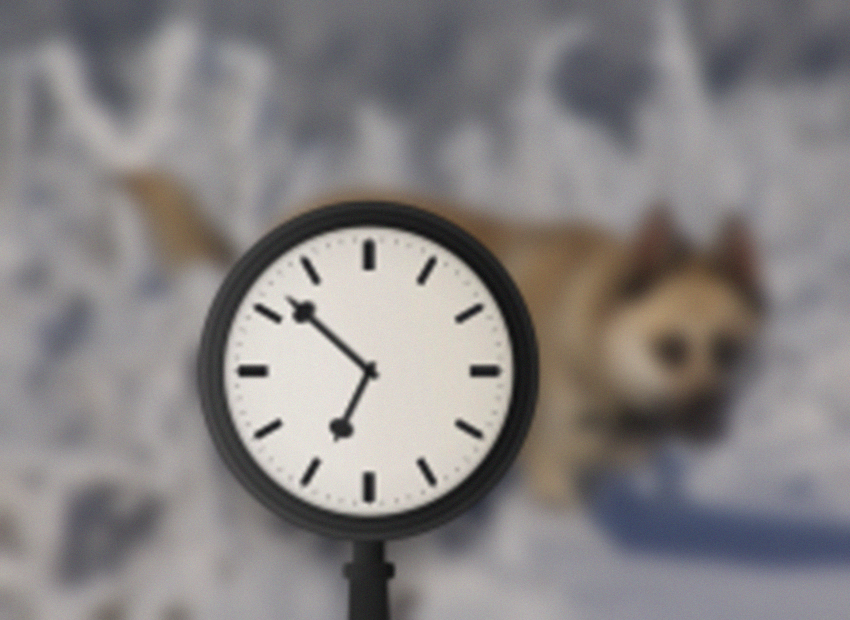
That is 6.52
